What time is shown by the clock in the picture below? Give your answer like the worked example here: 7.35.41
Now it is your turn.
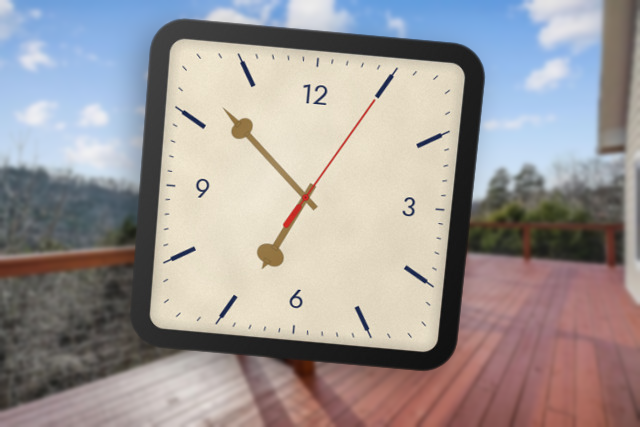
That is 6.52.05
